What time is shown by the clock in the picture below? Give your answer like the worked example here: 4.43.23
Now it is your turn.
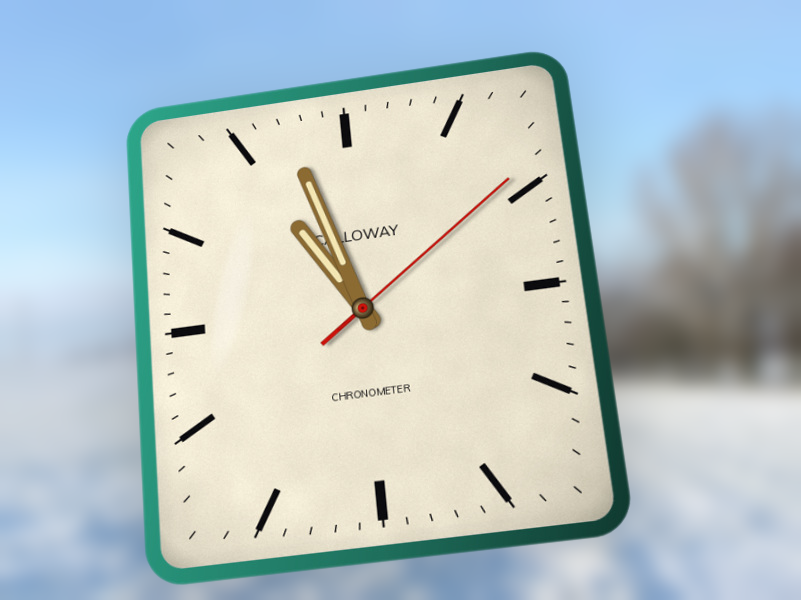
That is 10.57.09
